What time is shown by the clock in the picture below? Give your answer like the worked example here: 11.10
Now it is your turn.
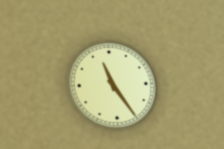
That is 11.25
